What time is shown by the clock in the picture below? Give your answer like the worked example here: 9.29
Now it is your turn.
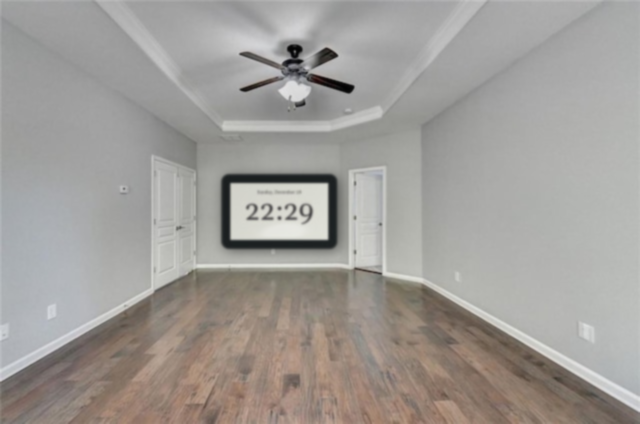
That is 22.29
